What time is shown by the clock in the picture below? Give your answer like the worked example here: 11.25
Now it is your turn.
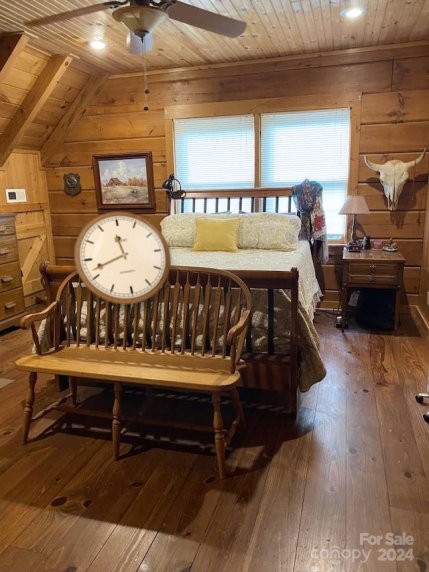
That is 11.42
